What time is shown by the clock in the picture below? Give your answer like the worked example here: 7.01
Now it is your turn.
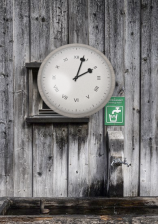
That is 2.03
